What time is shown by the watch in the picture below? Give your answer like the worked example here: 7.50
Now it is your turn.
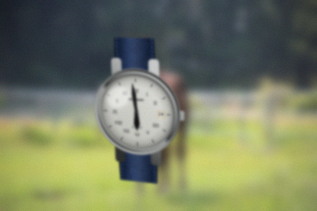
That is 5.59
